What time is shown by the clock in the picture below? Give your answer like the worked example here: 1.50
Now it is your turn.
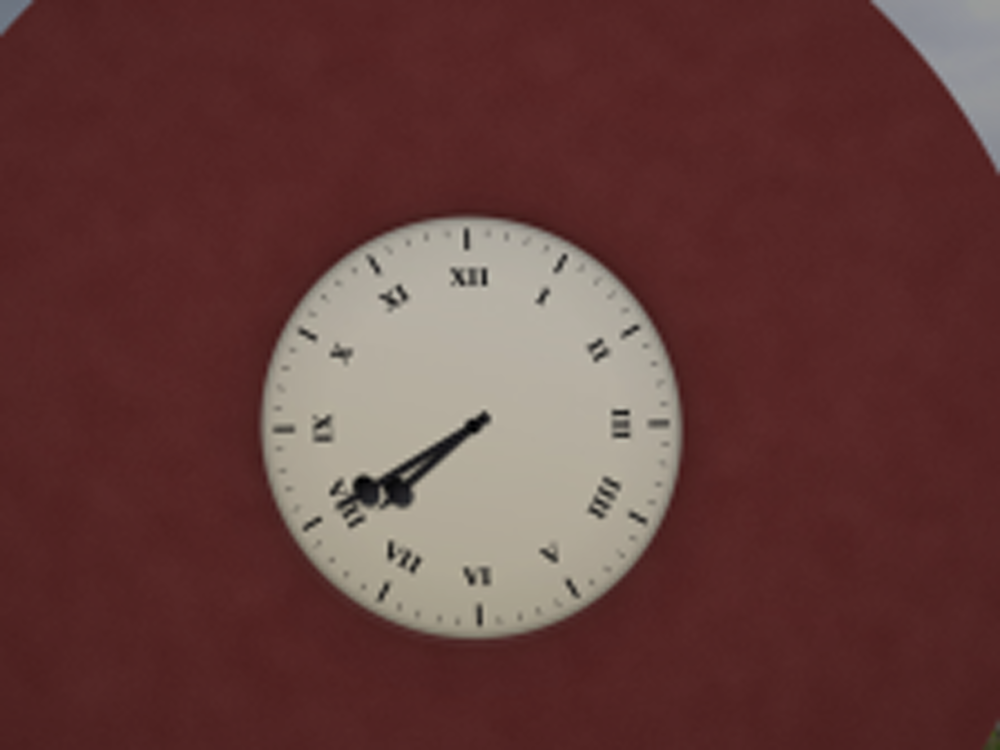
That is 7.40
